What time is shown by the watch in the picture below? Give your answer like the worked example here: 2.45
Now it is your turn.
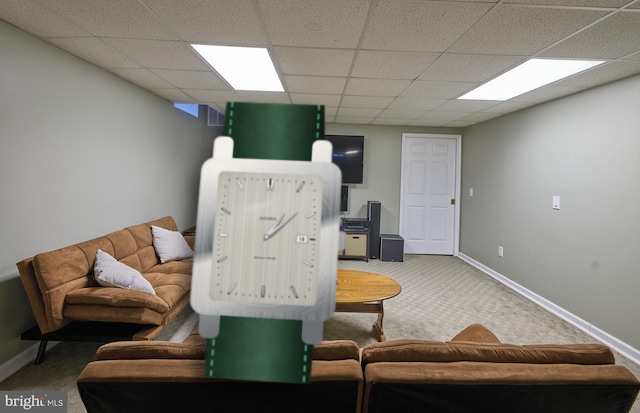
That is 1.08
